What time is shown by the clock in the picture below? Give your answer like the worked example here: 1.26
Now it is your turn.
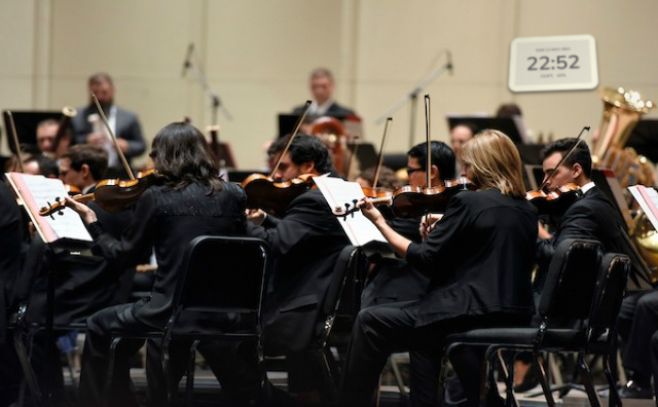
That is 22.52
